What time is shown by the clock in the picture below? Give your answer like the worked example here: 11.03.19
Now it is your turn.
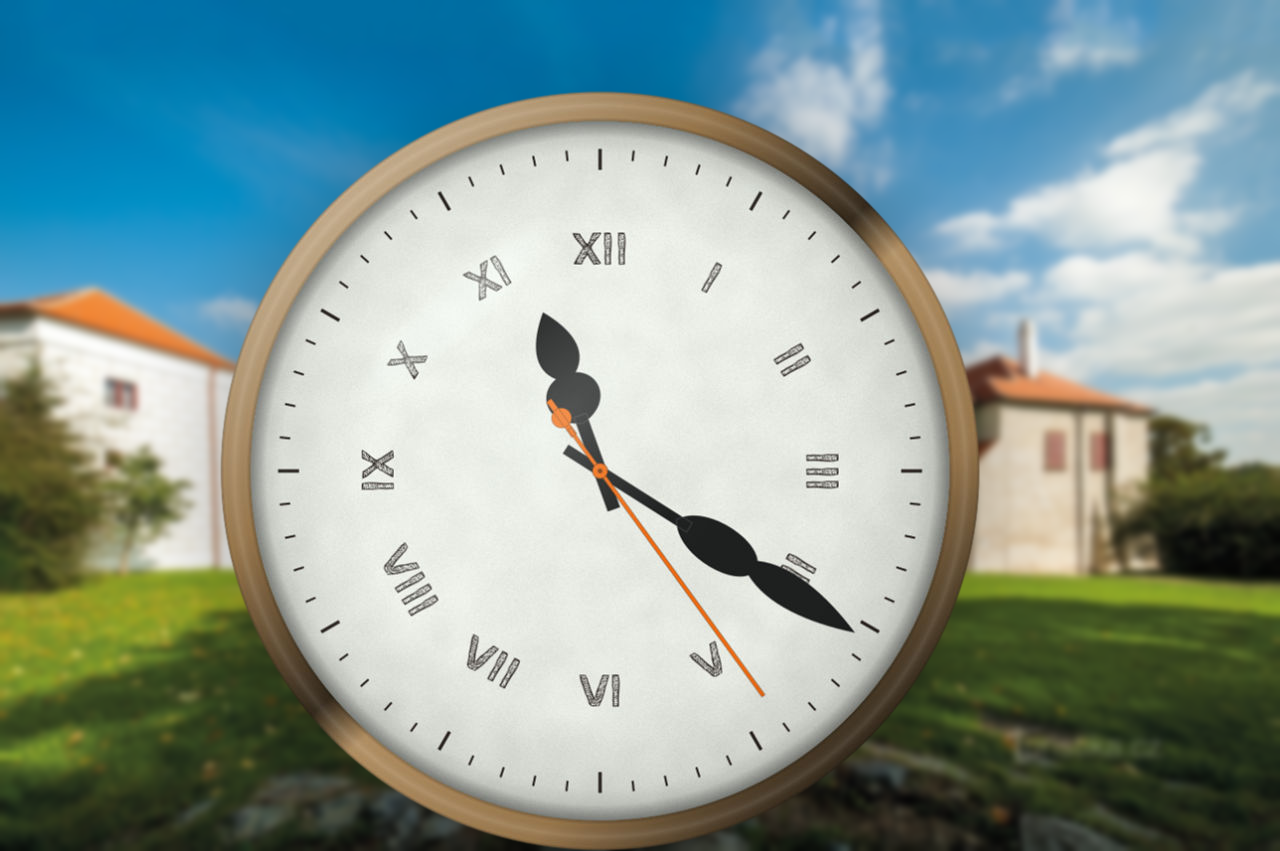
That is 11.20.24
